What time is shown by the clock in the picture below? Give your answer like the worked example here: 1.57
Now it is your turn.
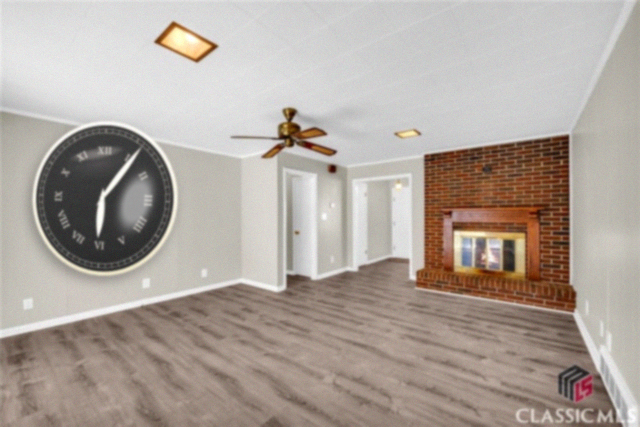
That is 6.06
